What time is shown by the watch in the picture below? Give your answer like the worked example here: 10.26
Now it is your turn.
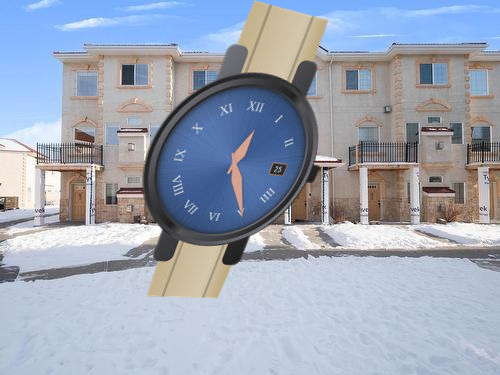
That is 12.25
